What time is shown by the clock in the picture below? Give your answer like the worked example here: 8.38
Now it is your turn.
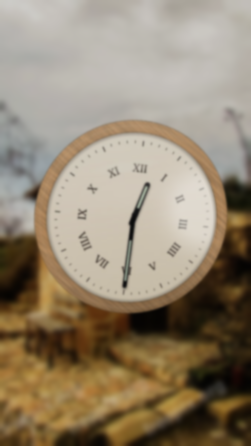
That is 12.30
